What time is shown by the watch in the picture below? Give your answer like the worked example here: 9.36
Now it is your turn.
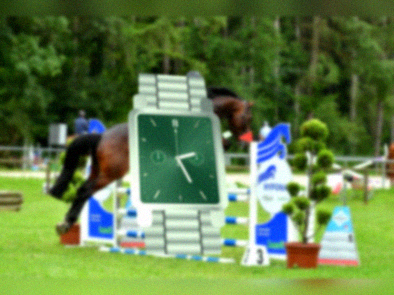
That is 2.26
